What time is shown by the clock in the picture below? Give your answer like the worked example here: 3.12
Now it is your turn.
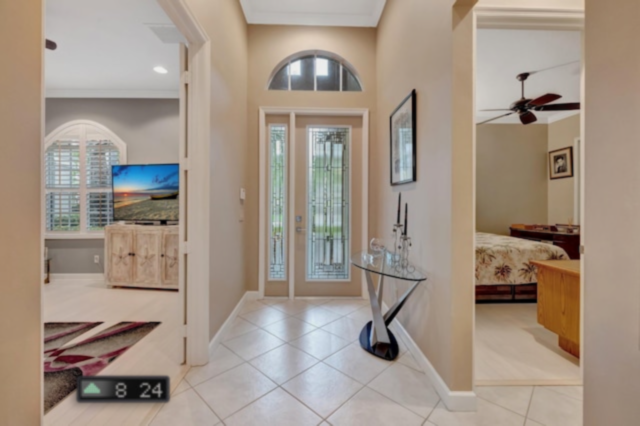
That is 8.24
